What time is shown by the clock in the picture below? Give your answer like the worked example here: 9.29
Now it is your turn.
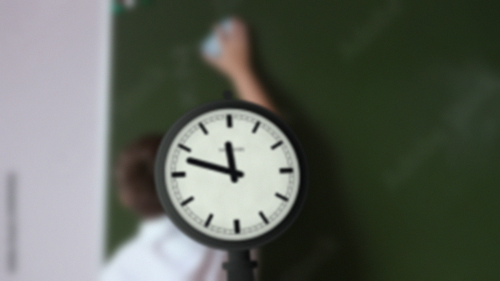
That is 11.48
